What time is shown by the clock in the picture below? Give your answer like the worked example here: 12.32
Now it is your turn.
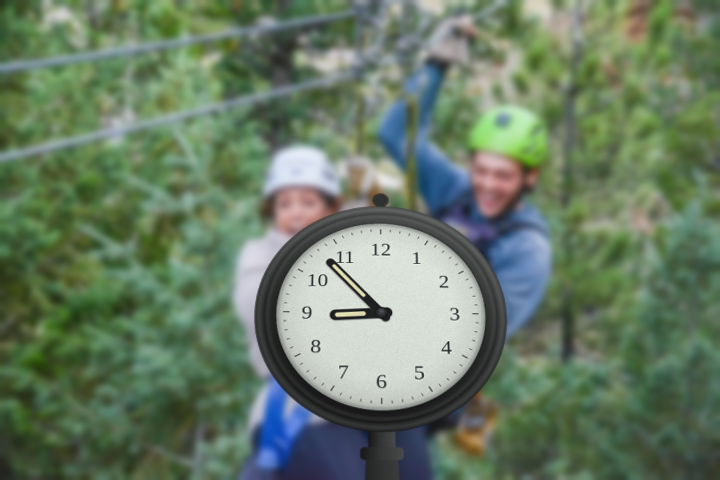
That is 8.53
